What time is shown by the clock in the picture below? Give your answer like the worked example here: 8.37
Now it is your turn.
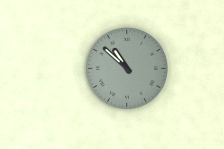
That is 10.52
